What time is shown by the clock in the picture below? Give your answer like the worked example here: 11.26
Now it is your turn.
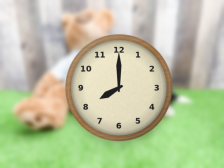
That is 8.00
